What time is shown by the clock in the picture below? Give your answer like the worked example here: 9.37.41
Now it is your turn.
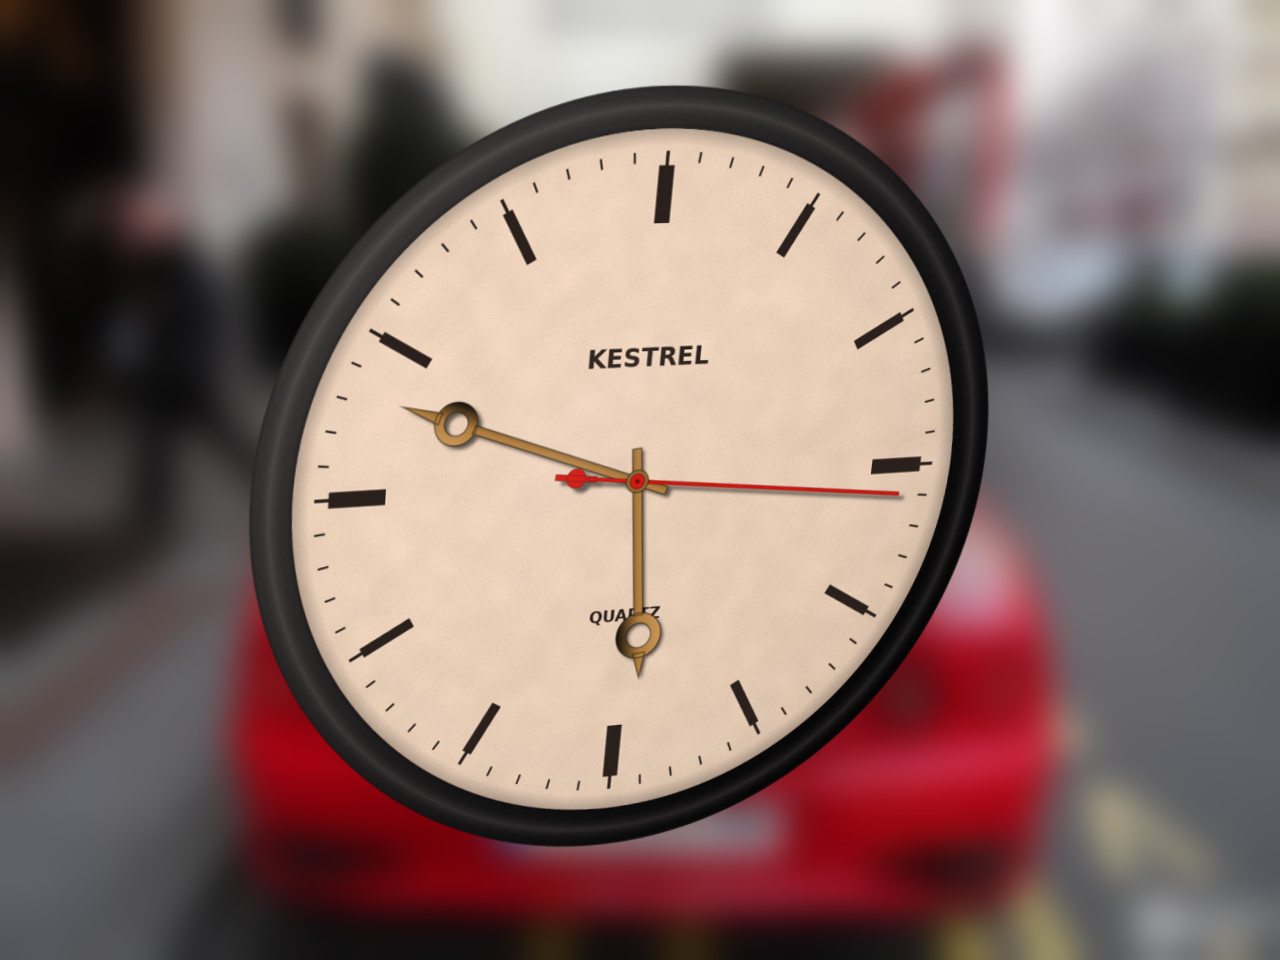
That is 5.48.16
